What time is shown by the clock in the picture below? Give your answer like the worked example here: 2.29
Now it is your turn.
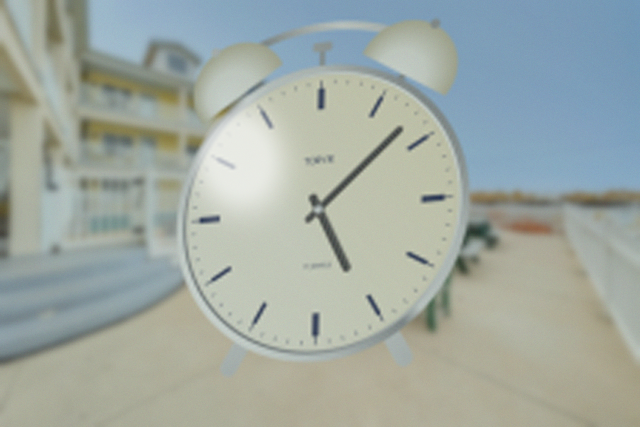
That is 5.08
